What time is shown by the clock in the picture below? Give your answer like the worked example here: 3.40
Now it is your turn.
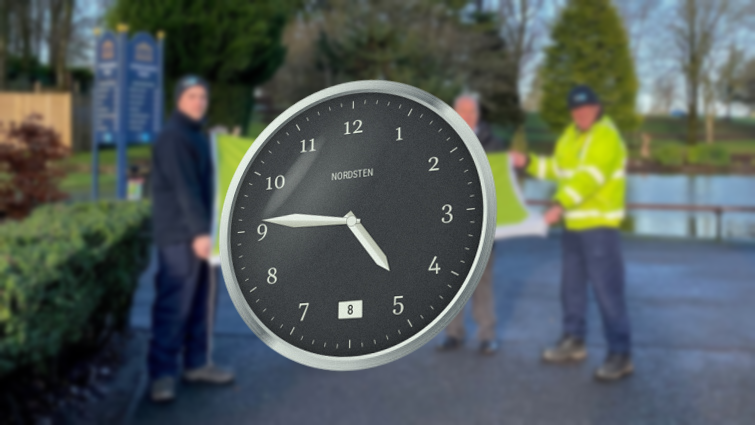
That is 4.46
